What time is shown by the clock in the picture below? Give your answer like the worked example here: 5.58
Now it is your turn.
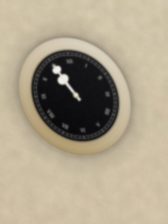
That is 10.55
